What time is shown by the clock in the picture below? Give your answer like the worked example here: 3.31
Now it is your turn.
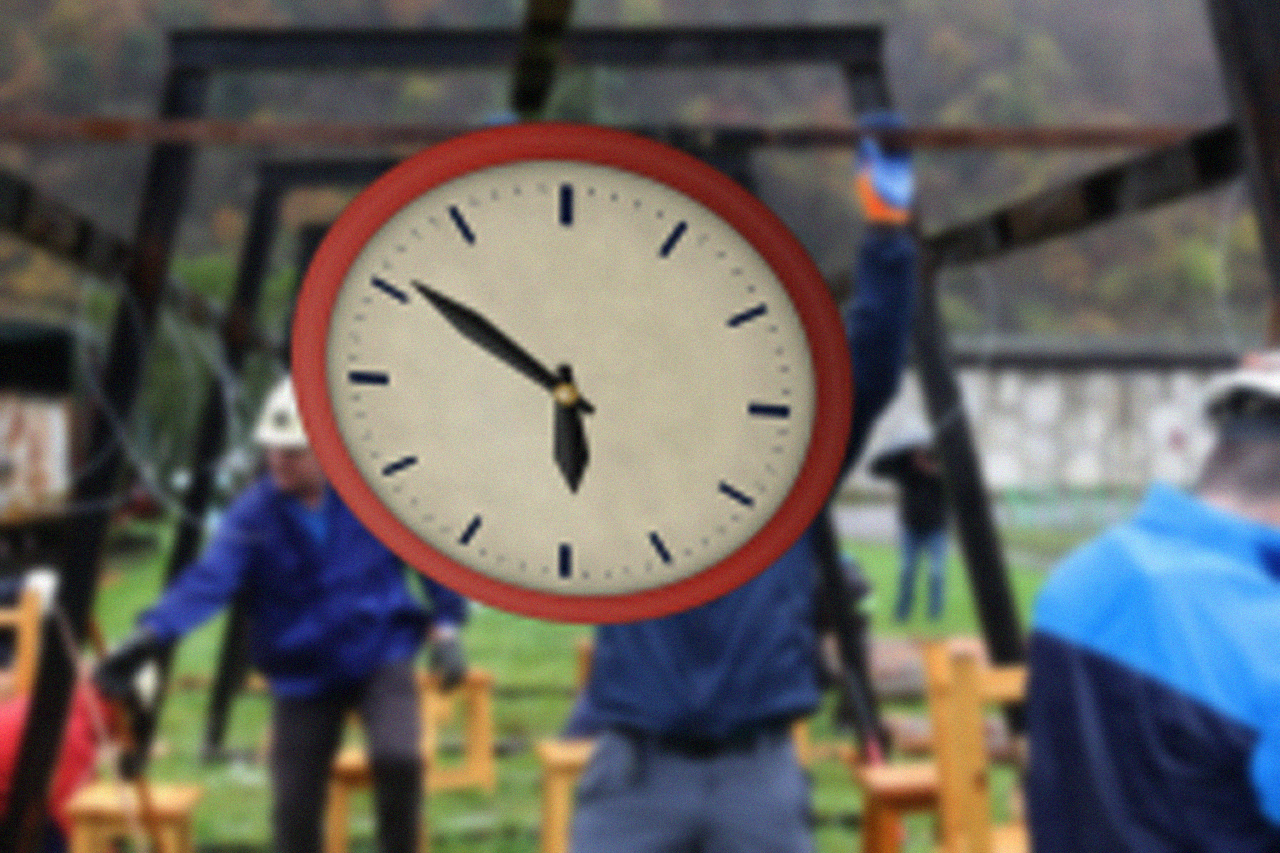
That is 5.51
